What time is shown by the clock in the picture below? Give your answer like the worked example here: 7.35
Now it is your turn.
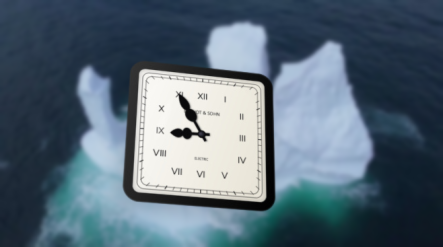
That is 8.55
